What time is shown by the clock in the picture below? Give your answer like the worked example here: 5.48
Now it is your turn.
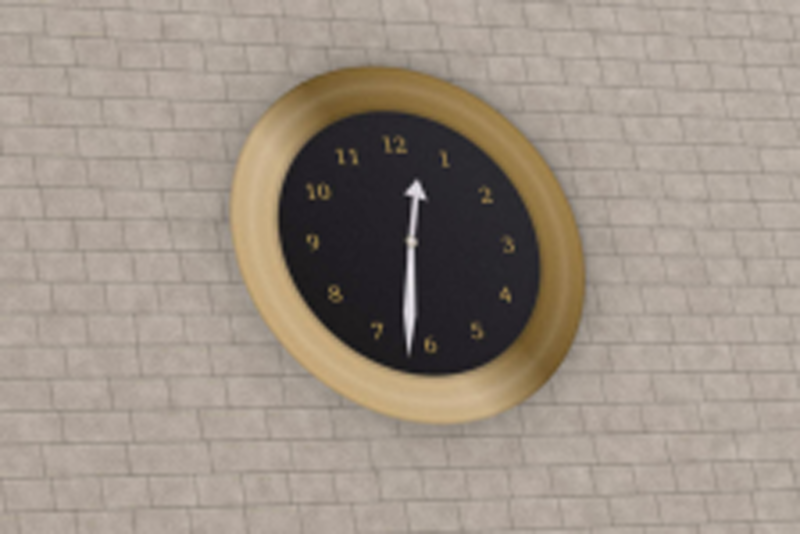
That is 12.32
